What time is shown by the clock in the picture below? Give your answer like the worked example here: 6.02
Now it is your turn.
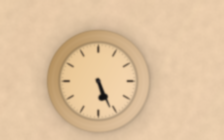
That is 5.26
